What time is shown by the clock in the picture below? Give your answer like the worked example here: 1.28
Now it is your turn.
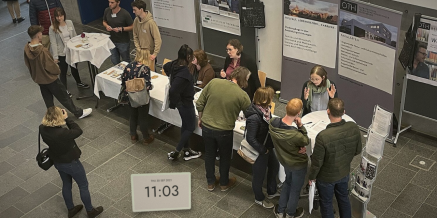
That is 11.03
